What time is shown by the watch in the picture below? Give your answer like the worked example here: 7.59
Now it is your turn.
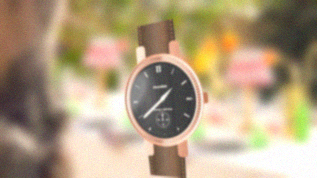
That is 1.39
